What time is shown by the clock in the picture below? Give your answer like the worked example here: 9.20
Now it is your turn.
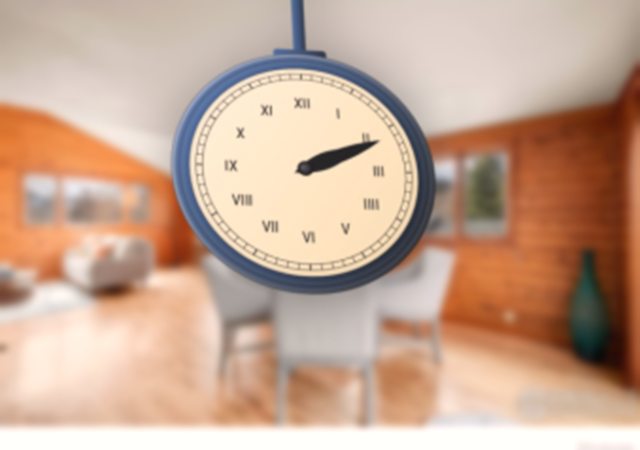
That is 2.11
